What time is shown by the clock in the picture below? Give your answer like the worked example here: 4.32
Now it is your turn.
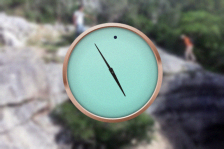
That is 4.54
